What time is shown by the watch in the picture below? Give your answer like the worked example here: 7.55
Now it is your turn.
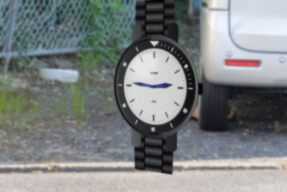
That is 2.46
